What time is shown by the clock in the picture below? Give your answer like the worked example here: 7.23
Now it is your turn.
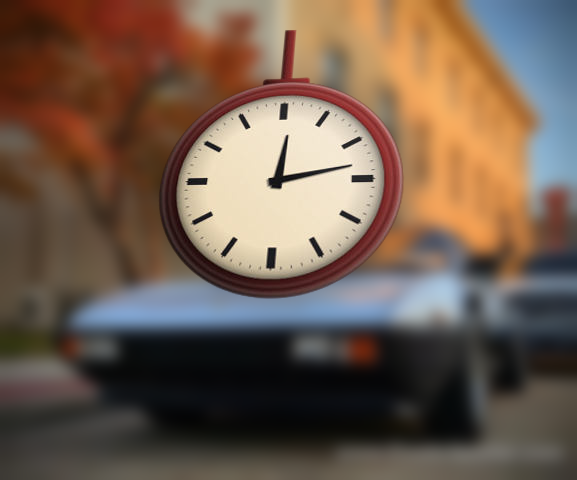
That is 12.13
